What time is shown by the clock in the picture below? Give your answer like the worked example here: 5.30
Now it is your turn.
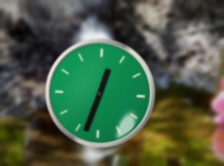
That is 12.33
